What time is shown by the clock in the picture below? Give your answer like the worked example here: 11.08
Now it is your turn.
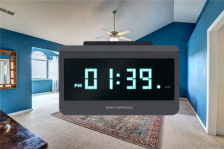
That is 1.39
